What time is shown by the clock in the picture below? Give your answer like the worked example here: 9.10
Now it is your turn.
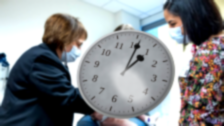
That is 1.01
